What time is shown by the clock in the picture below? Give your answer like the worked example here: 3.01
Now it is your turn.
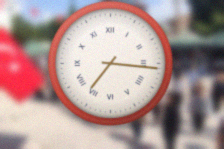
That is 7.16
